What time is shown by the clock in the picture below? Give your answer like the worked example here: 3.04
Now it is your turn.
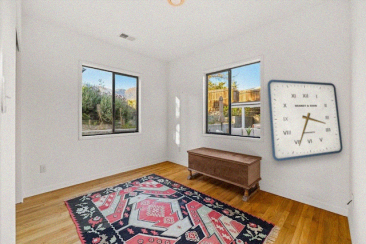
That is 3.34
